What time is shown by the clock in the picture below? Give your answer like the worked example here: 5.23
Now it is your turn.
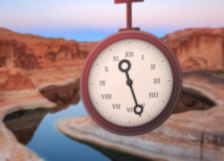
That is 11.27
